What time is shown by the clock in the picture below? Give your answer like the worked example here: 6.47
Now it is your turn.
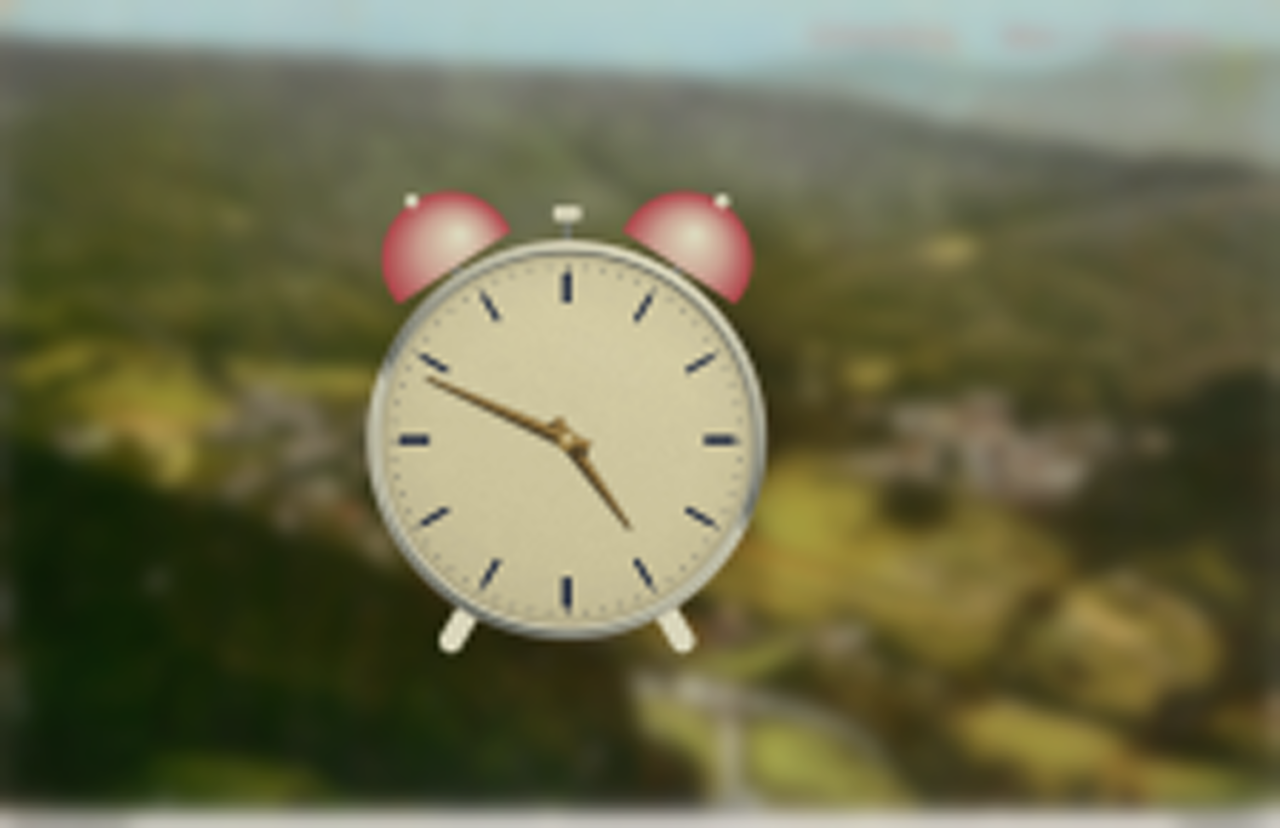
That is 4.49
